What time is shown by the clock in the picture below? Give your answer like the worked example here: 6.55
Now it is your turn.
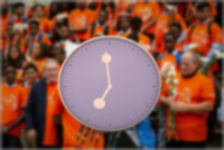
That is 6.59
